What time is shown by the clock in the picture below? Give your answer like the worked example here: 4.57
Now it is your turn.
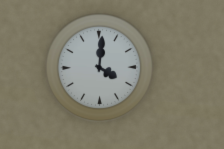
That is 4.01
